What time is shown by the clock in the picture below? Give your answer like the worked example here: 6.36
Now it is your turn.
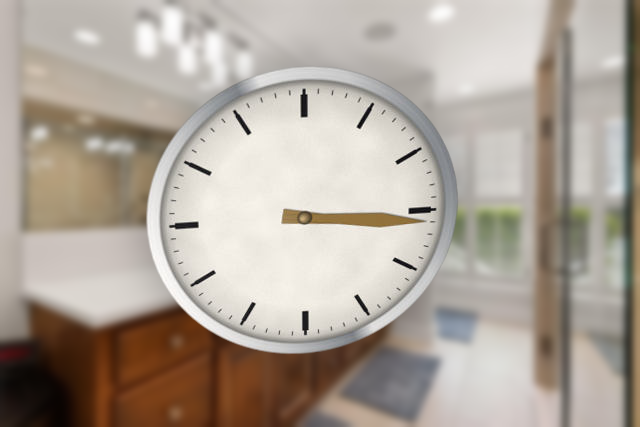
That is 3.16
